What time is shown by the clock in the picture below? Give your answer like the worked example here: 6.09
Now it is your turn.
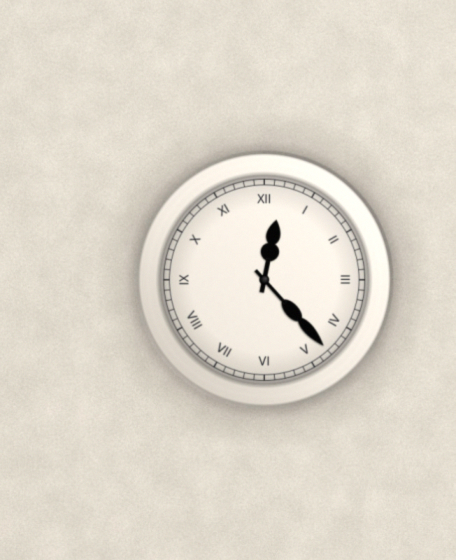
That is 12.23
